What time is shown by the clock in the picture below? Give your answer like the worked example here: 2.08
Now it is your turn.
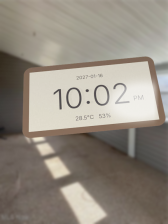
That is 10.02
